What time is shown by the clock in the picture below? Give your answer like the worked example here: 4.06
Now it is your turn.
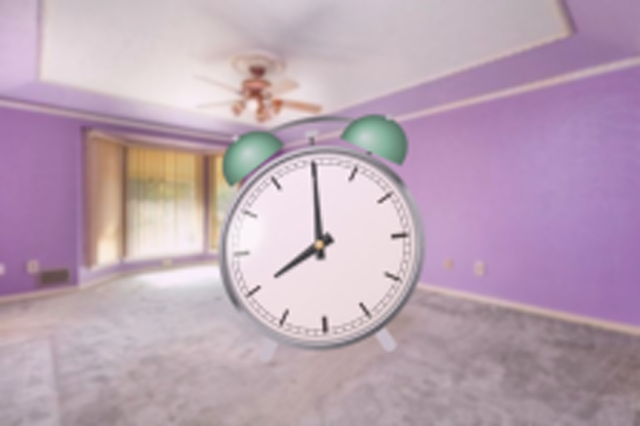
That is 8.00
